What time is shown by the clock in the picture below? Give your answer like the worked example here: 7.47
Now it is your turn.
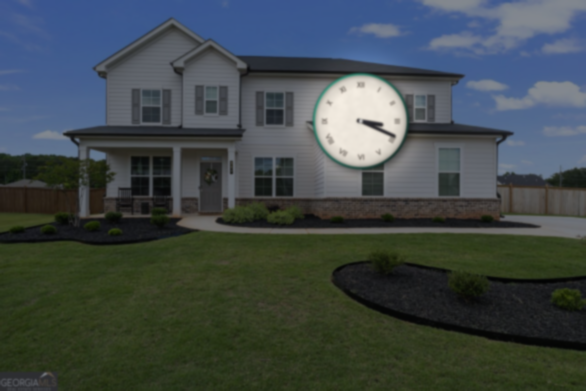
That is 3.19
